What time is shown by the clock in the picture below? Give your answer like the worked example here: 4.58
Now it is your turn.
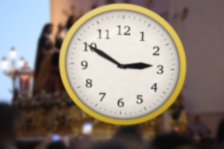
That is 2.50
